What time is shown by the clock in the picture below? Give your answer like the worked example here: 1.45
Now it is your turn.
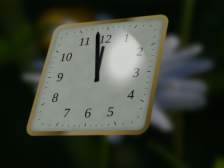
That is 11.58
